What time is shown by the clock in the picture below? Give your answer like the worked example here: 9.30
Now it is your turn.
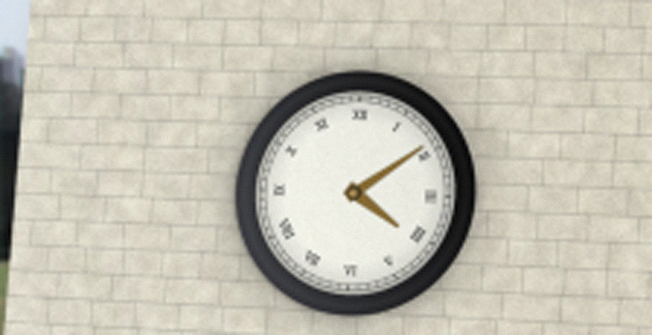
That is 4.09
